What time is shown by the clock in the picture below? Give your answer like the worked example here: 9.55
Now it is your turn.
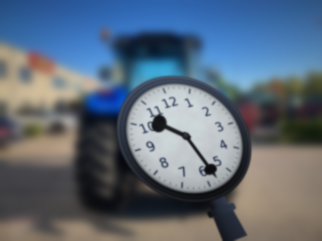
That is 10.28
